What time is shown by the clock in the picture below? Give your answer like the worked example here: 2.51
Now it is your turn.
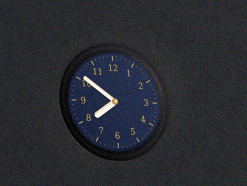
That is 7.51
